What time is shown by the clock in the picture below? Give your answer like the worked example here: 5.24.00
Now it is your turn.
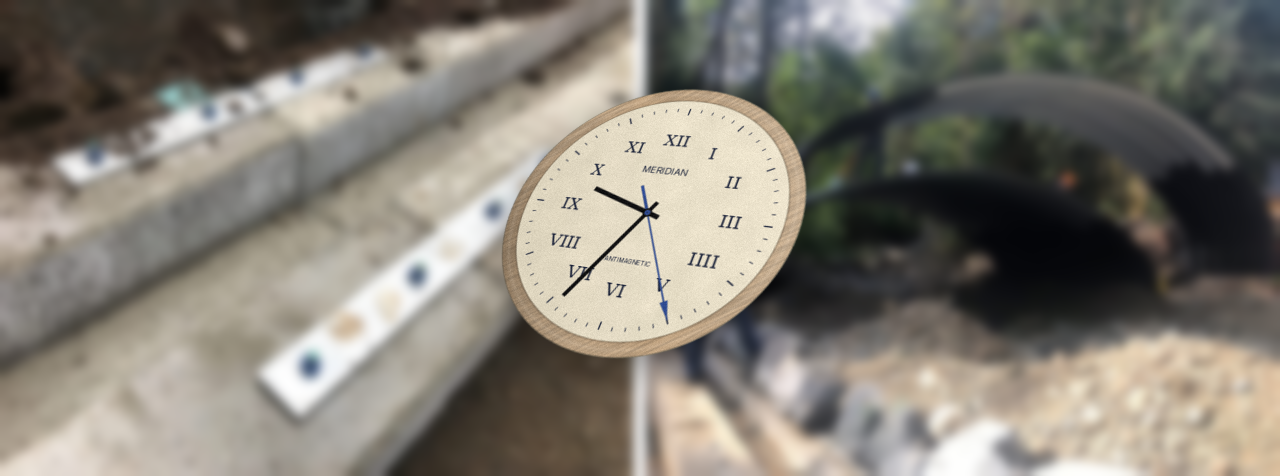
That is 9.34.25
